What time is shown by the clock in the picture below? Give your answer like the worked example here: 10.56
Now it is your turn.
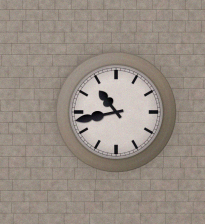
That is 10.43
